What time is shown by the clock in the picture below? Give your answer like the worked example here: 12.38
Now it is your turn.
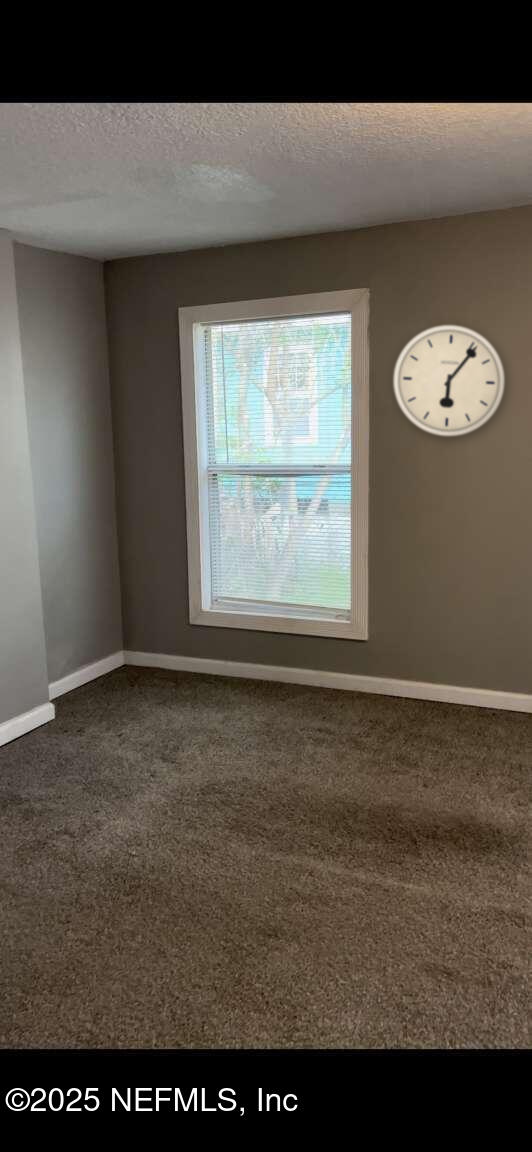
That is 6.06
